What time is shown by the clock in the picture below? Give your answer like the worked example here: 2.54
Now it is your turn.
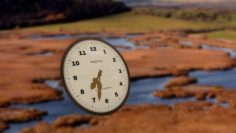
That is 7.33
